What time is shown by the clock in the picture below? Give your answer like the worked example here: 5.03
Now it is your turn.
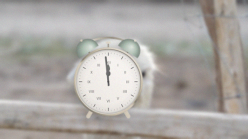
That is 11.59
